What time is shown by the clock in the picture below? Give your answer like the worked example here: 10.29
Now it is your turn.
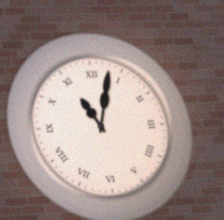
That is 11.03
